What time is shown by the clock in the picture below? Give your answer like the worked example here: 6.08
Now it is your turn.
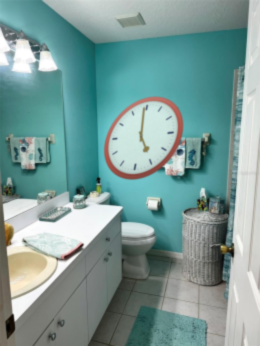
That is 4.59
